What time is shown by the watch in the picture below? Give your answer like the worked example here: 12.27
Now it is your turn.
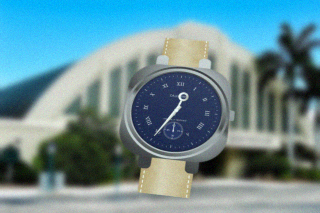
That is 12.35
